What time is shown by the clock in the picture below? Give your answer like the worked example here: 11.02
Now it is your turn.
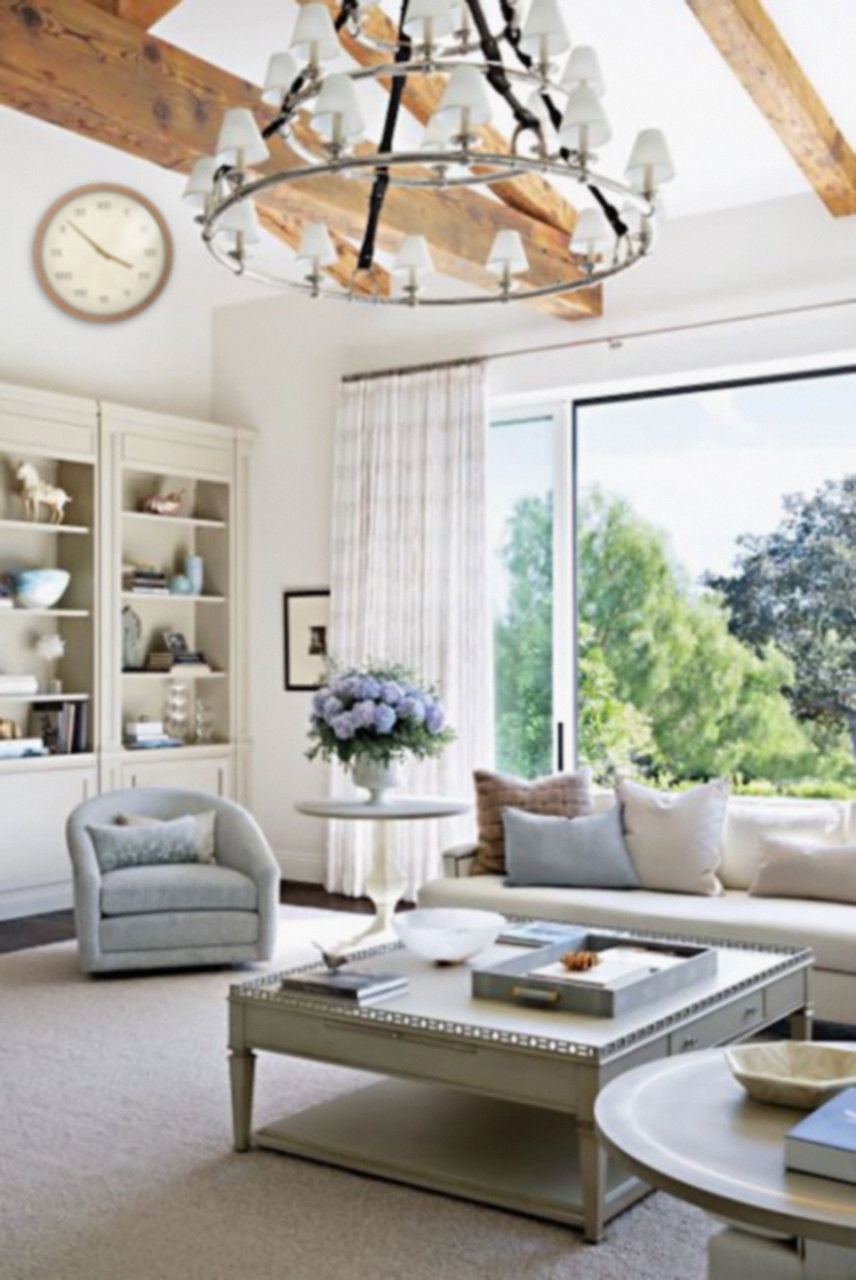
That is 3.52
